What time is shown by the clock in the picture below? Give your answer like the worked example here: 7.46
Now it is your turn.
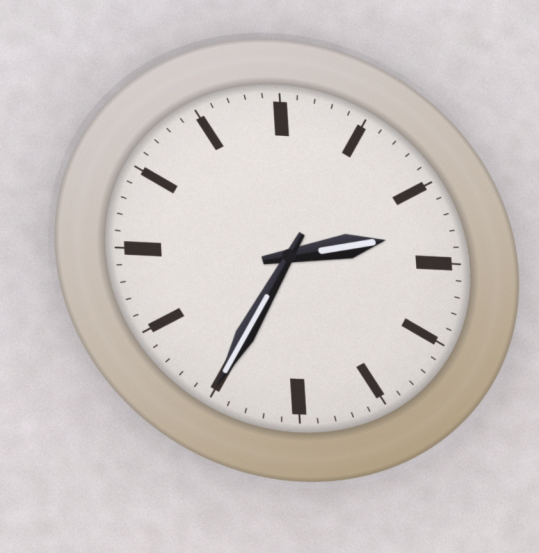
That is 2.35
